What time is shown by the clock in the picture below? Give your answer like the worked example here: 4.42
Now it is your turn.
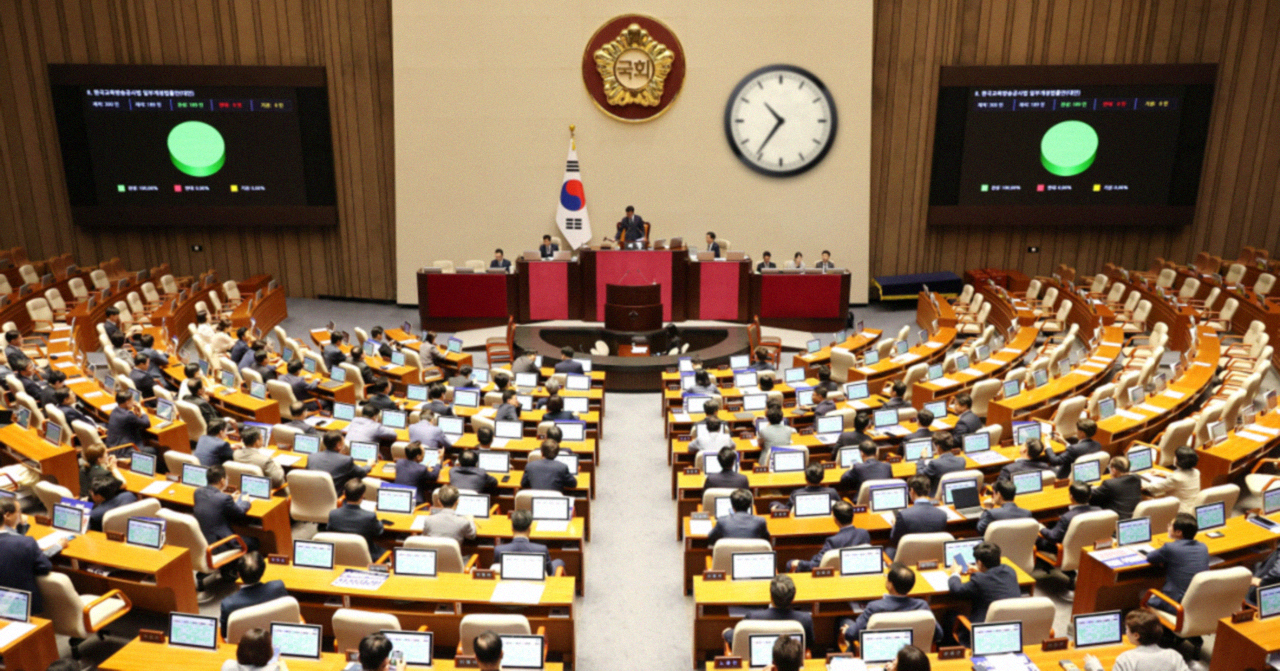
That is 10.36
